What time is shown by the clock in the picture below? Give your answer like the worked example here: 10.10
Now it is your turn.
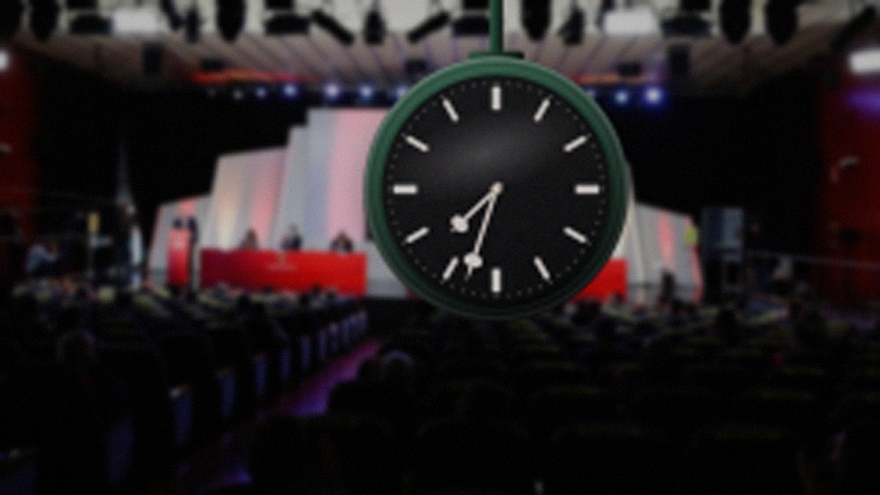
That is 7.33
